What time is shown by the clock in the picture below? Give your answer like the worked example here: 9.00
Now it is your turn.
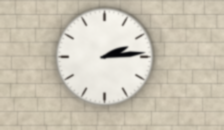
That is 2.14
